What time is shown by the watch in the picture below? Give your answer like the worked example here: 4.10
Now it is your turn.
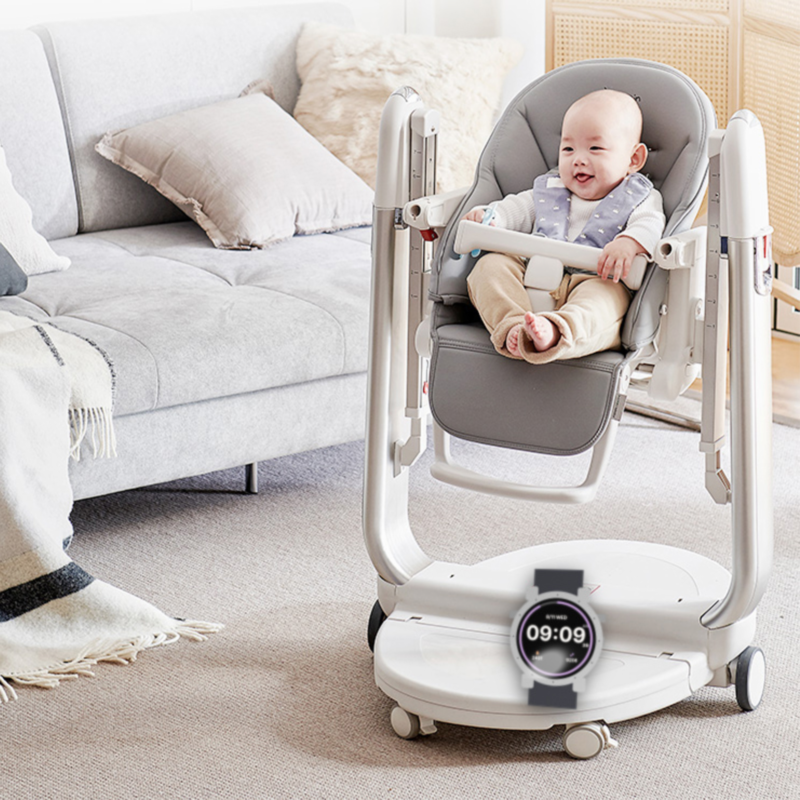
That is 9.09
